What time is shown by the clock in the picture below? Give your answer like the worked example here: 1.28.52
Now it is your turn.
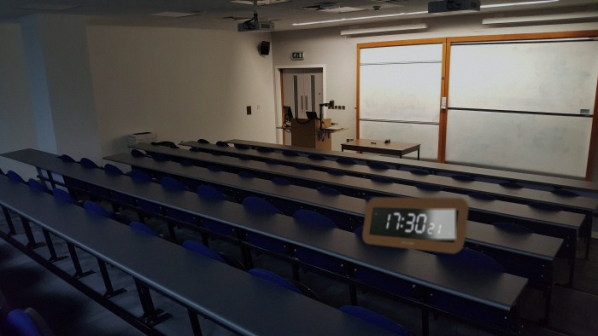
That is 17.30.21
